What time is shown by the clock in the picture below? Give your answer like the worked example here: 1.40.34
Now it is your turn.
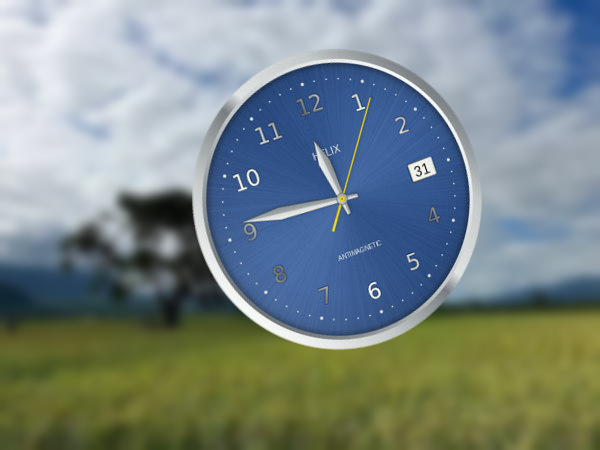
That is 11.46.06
